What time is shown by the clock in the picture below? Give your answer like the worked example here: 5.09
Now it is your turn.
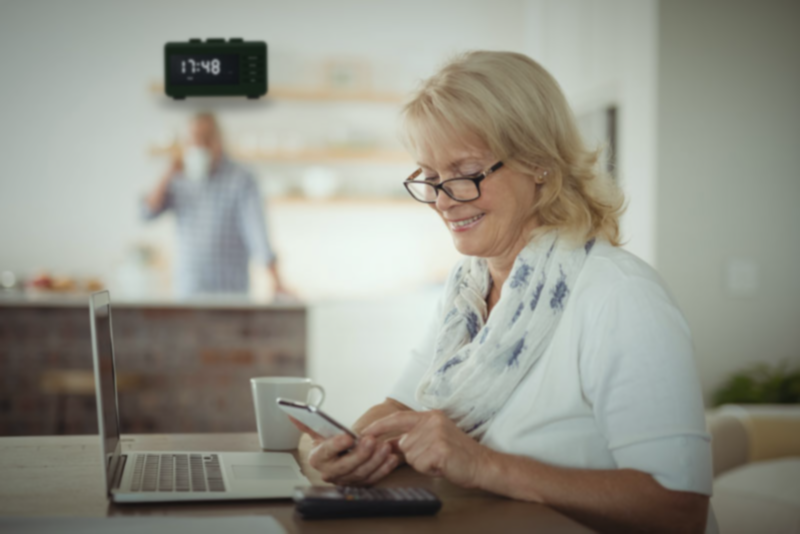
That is 17.48
